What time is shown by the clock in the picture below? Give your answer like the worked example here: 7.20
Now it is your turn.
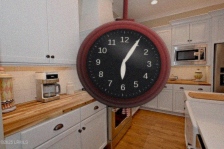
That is 6.05
